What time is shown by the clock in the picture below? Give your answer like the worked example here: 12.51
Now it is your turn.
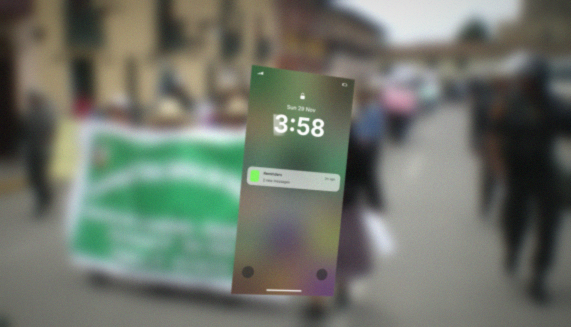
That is 3.58
